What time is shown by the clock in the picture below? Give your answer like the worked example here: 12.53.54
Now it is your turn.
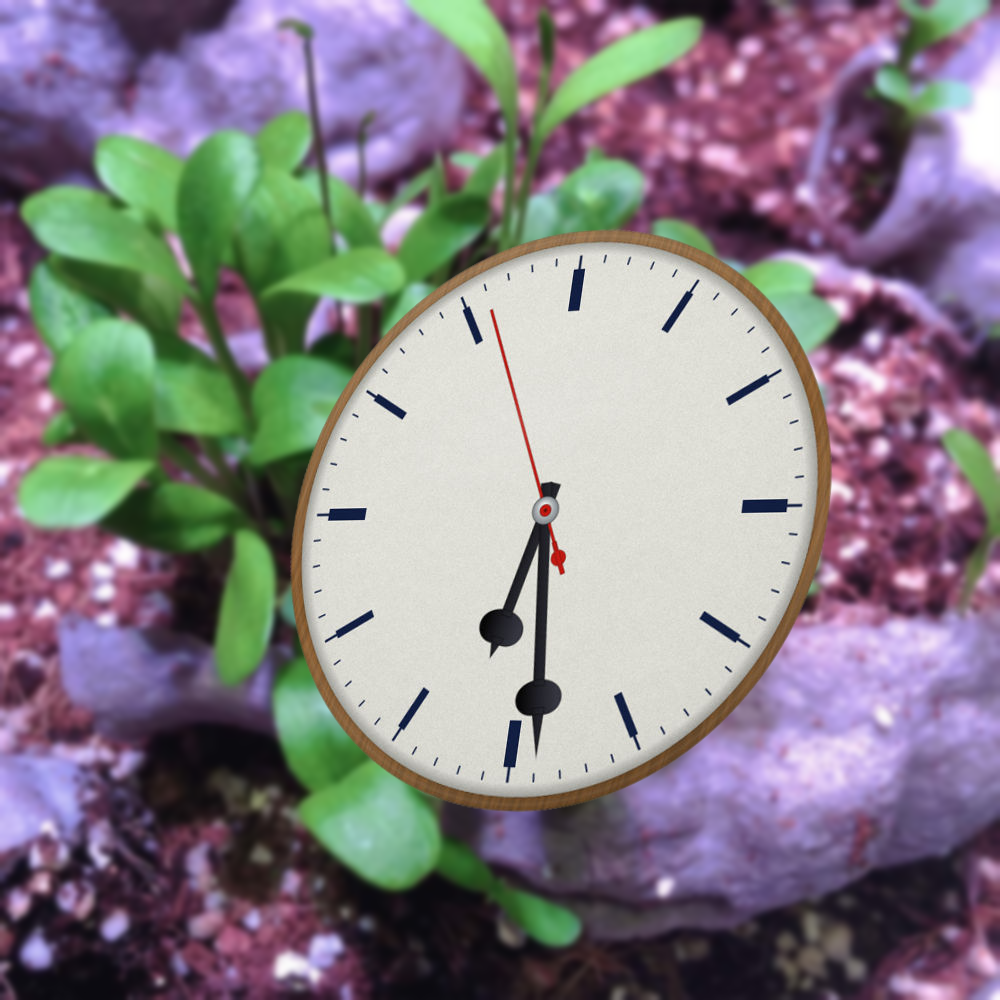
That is 6.28.56
